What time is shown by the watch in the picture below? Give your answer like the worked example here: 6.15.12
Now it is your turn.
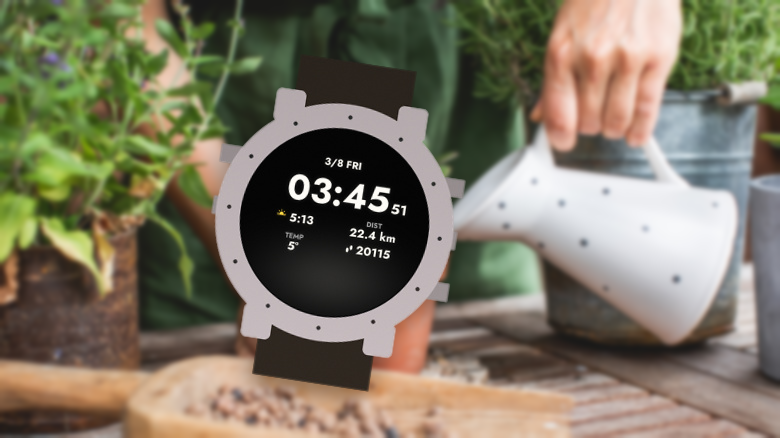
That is 3.45.51
